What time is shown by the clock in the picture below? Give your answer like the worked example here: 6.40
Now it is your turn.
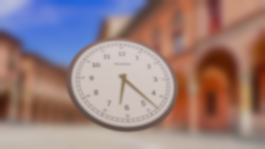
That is 6.23
